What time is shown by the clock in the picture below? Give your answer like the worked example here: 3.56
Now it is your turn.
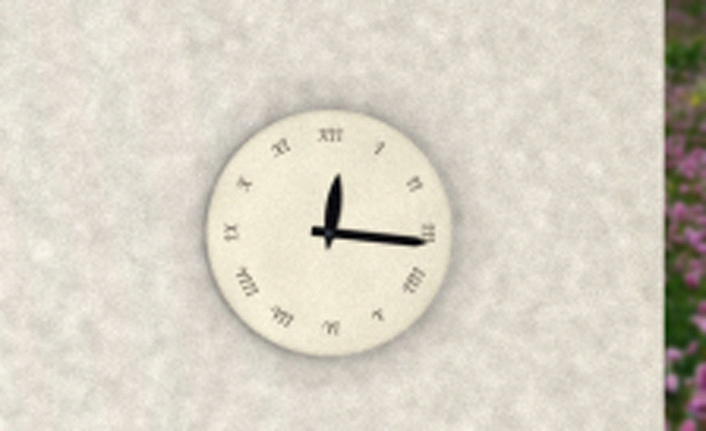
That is 12.16
